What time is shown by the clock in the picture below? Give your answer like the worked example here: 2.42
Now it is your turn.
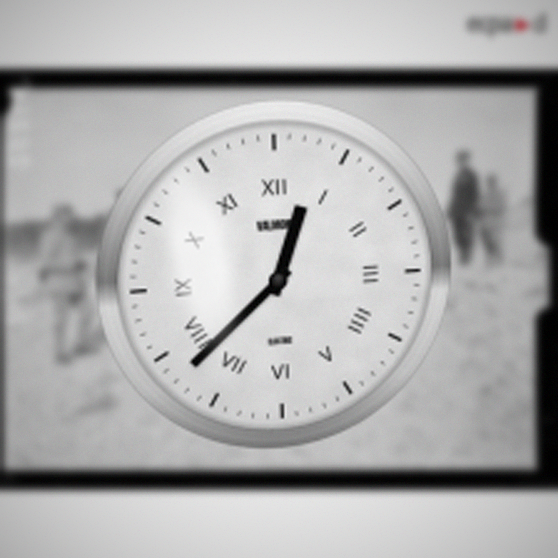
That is 12.38
